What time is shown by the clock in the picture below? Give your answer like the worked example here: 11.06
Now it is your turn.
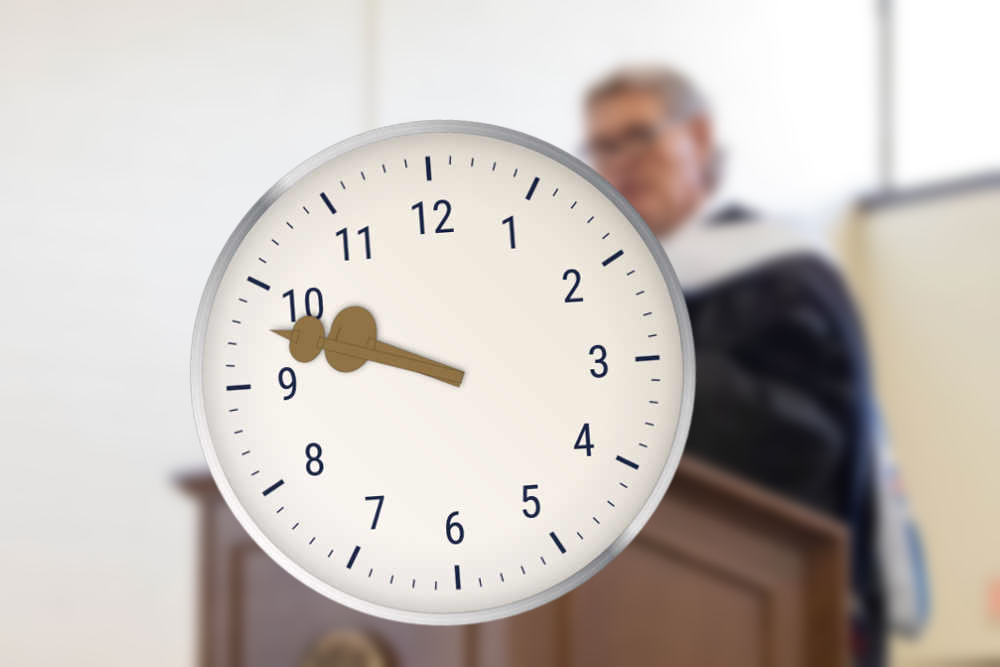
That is 9.48
